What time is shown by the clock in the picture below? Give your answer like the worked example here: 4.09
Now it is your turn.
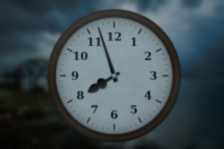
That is 7.57
